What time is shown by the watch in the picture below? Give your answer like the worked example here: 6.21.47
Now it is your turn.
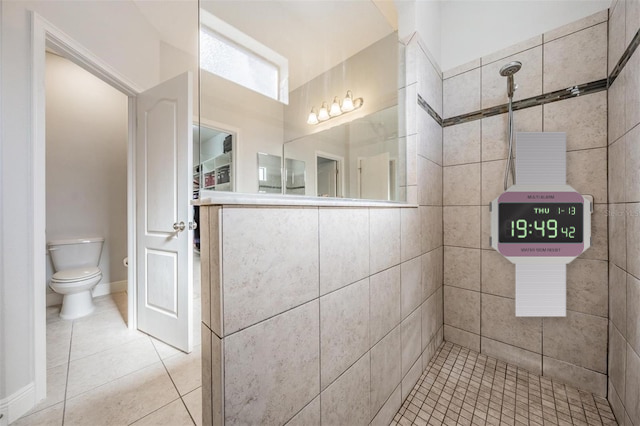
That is 19.49.42
